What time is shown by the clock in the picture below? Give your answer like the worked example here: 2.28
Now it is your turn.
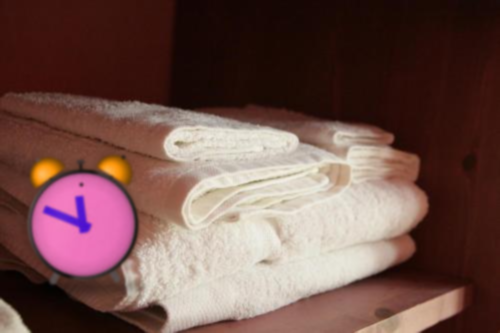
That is 11.49
